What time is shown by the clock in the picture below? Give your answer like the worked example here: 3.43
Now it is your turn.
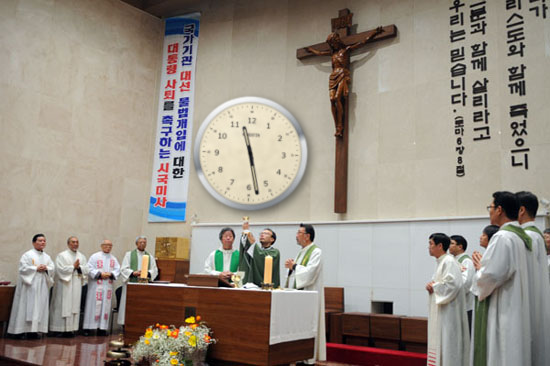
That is 11.28
